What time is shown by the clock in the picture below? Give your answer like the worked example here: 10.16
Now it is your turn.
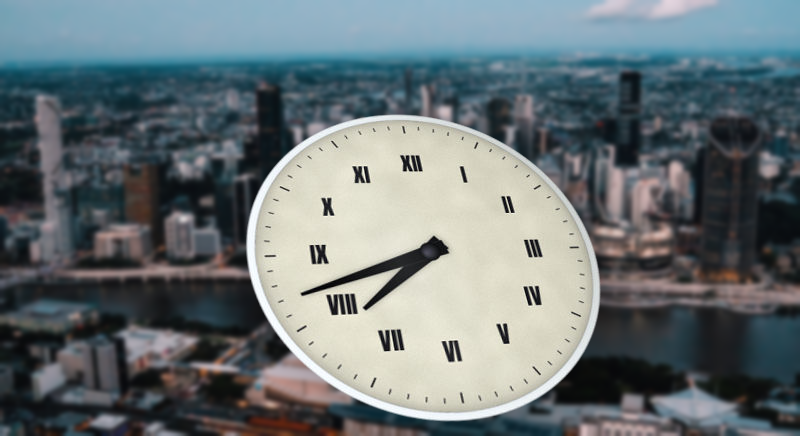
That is 7.42
